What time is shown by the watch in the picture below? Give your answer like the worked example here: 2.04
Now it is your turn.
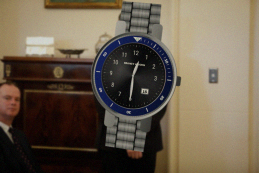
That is 12.30
